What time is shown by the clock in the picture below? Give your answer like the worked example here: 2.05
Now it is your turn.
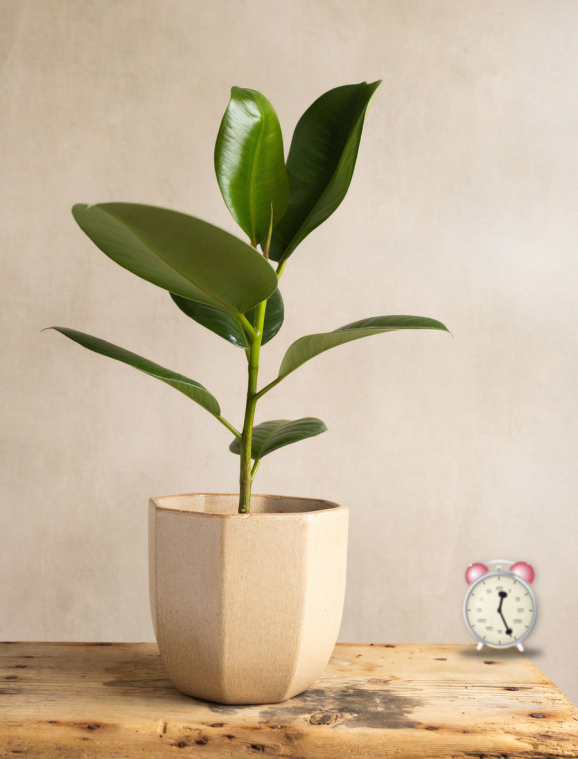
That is 12.26
